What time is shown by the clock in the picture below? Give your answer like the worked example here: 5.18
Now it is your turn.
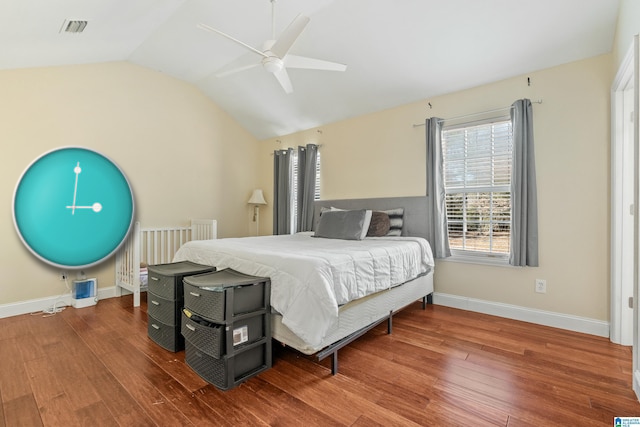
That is 3.01
